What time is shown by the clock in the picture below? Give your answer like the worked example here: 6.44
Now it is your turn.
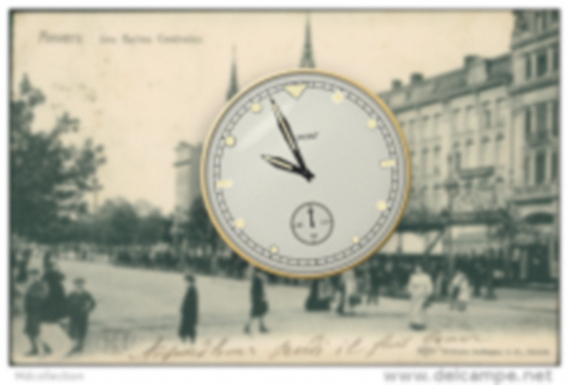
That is 9.57
